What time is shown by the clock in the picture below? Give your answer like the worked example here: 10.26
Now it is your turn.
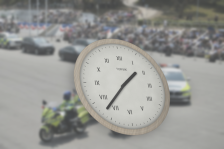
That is 1.37
